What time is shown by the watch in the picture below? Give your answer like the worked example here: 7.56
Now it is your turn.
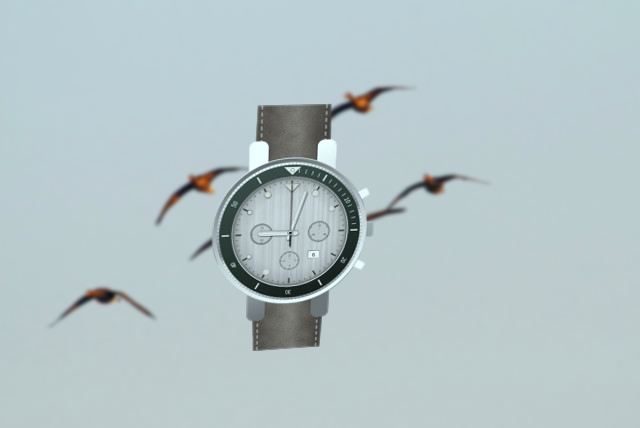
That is 9.03
